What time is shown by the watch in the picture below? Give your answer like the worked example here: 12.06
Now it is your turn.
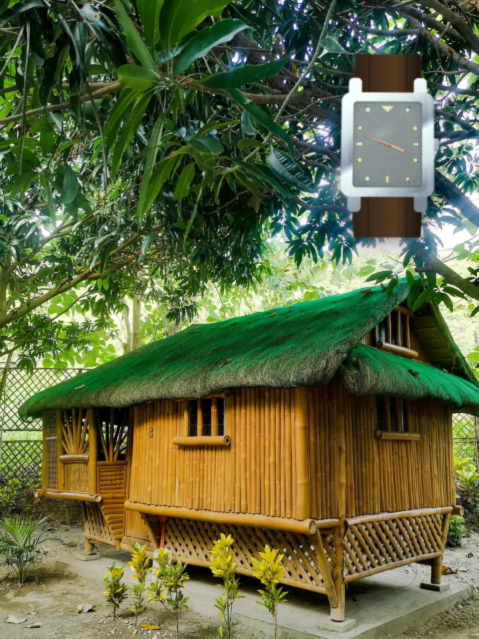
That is 3.48
